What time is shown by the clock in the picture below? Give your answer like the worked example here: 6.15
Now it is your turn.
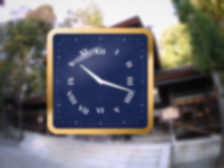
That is 10.18
